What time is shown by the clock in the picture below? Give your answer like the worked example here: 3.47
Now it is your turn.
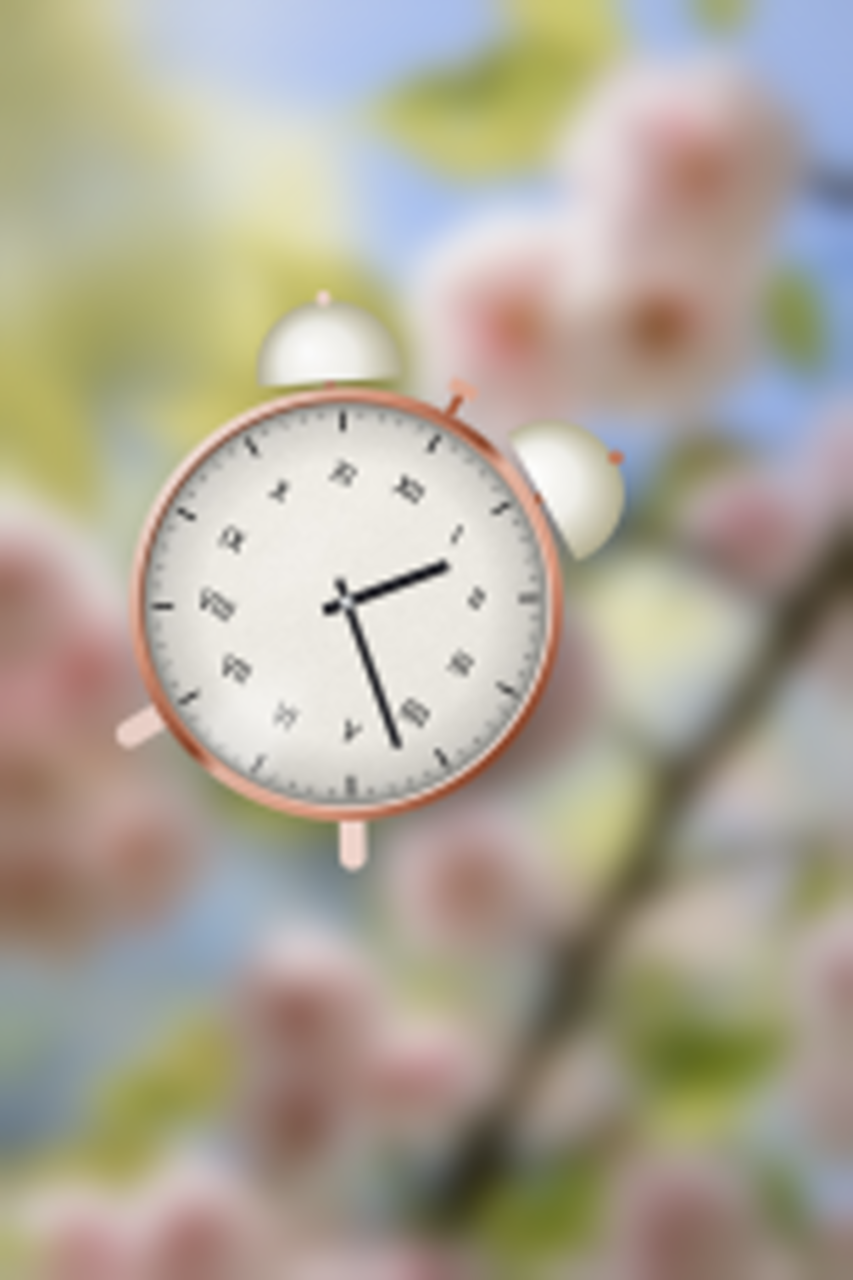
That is 1.22
